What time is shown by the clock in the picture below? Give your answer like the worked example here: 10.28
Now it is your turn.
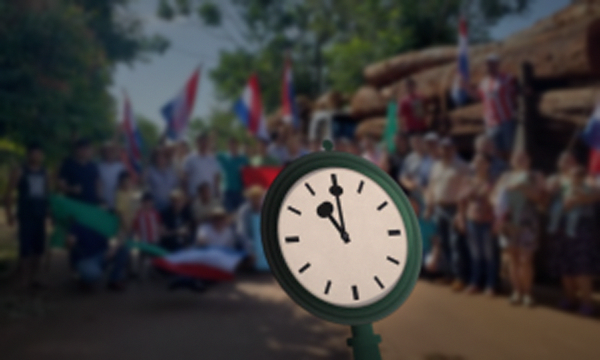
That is 11.00
